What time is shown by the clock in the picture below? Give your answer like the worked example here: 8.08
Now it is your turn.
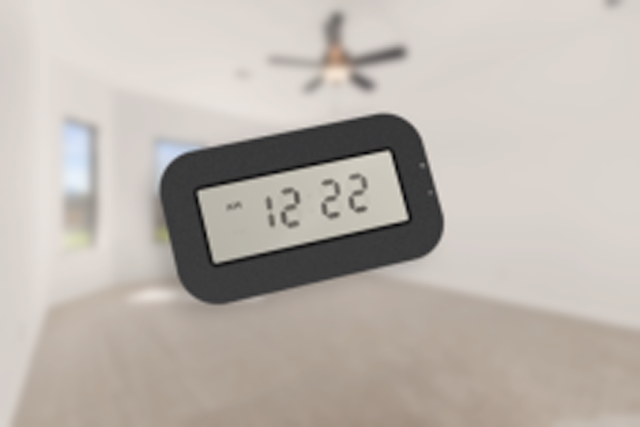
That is 12.22
